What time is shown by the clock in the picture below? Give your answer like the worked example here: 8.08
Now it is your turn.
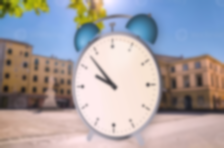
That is 9.53
